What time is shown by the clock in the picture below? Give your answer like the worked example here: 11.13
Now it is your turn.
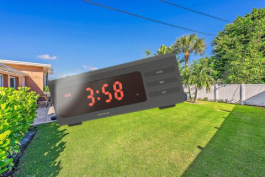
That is 3.58
